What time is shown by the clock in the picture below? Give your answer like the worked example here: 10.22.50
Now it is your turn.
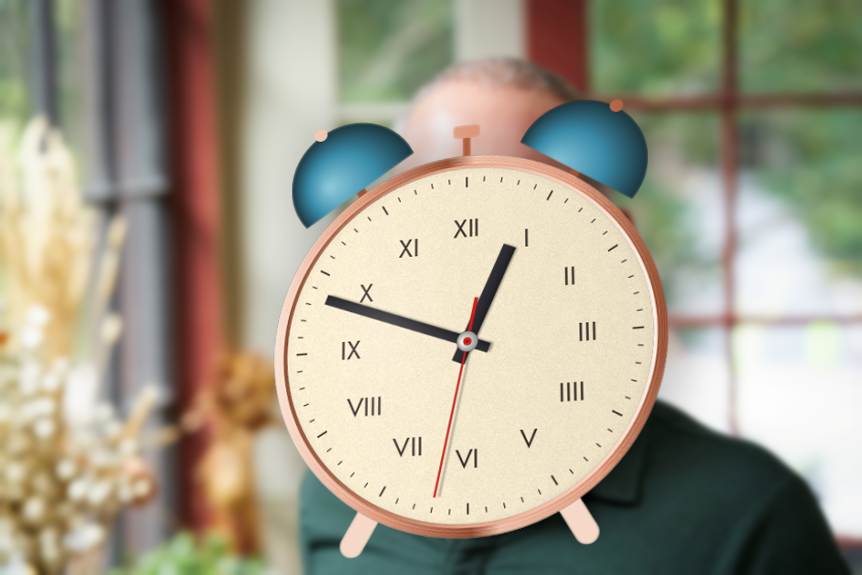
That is 12.48.32
